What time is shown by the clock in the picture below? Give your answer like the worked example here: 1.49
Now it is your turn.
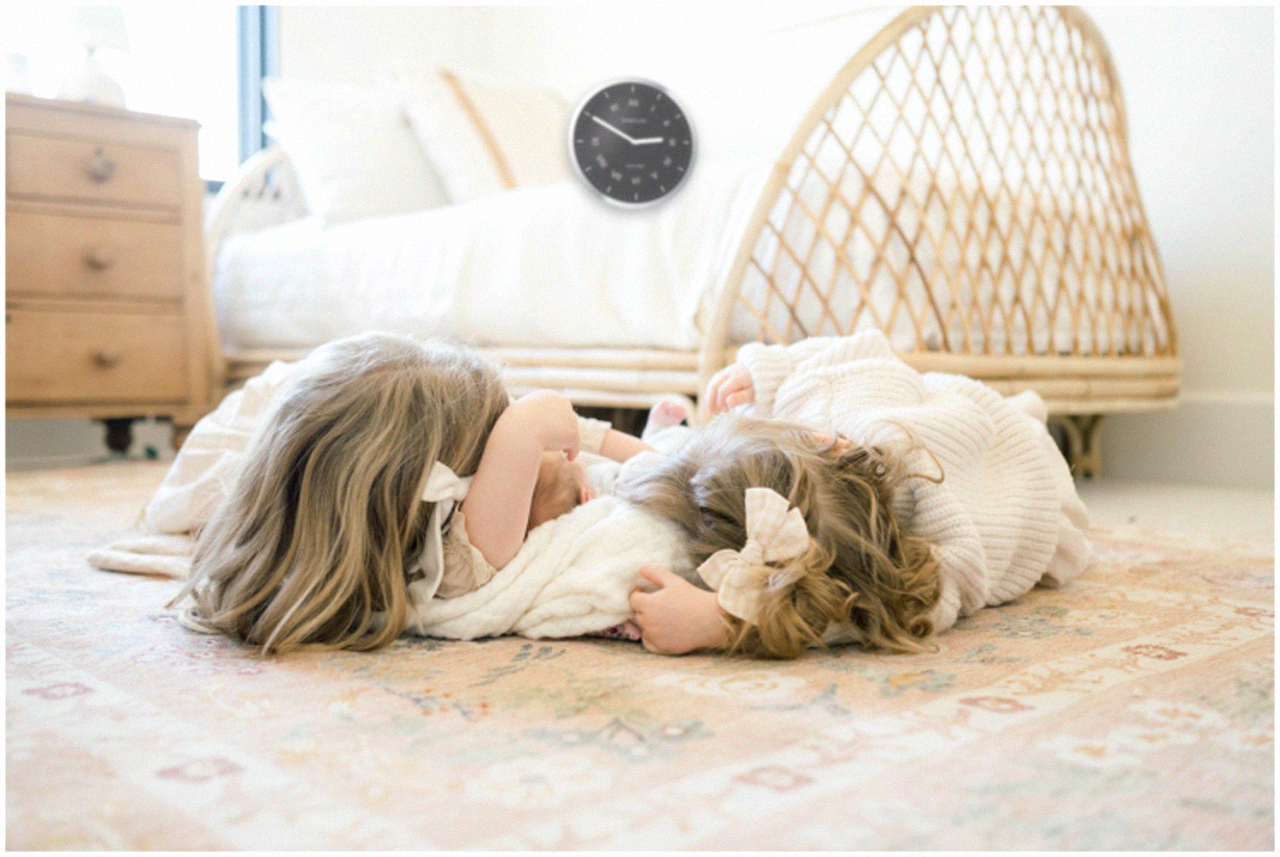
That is 2.50
